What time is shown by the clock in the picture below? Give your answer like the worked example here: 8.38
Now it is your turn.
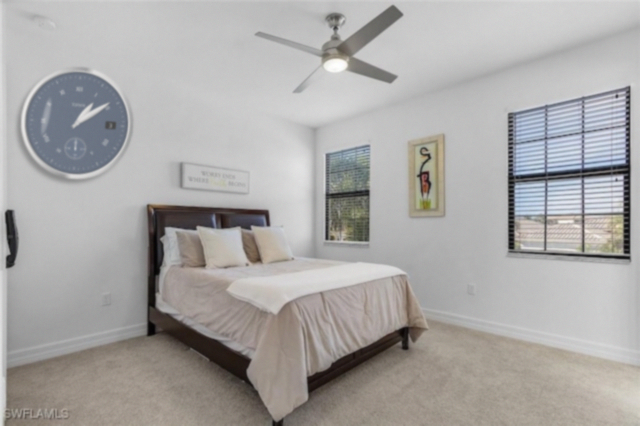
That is 1.09
